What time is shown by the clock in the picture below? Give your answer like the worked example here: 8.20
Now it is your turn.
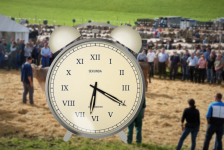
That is 6.20
